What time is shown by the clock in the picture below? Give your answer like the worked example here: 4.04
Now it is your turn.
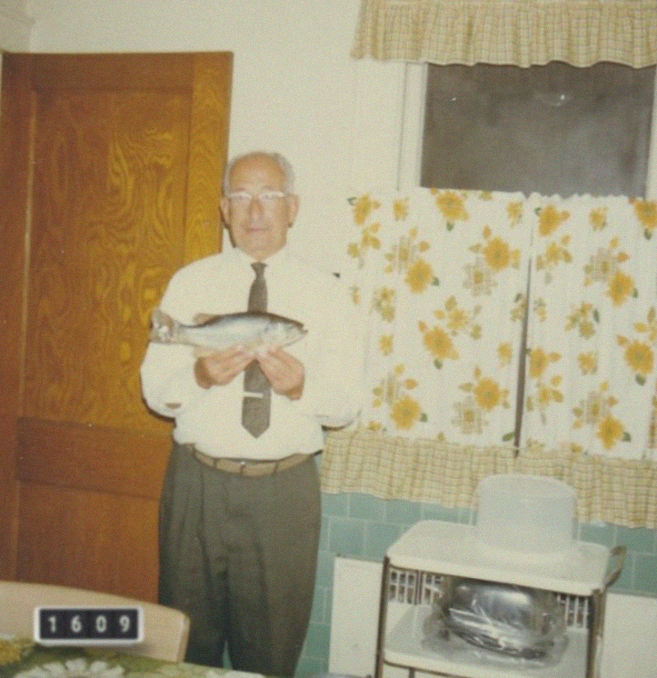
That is 16.09
